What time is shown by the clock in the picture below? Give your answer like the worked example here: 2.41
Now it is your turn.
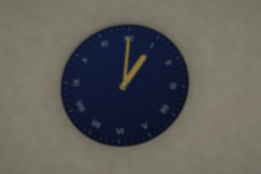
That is 1.00
